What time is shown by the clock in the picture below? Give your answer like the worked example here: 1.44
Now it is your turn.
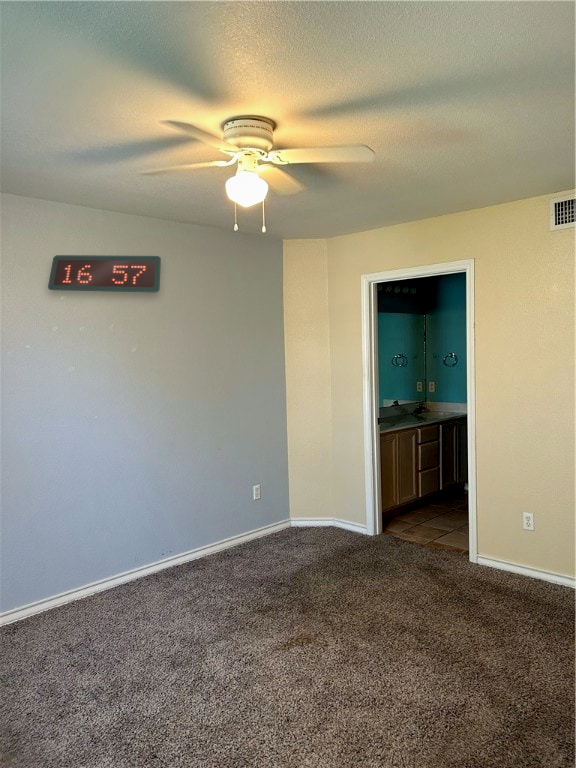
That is 16.57
